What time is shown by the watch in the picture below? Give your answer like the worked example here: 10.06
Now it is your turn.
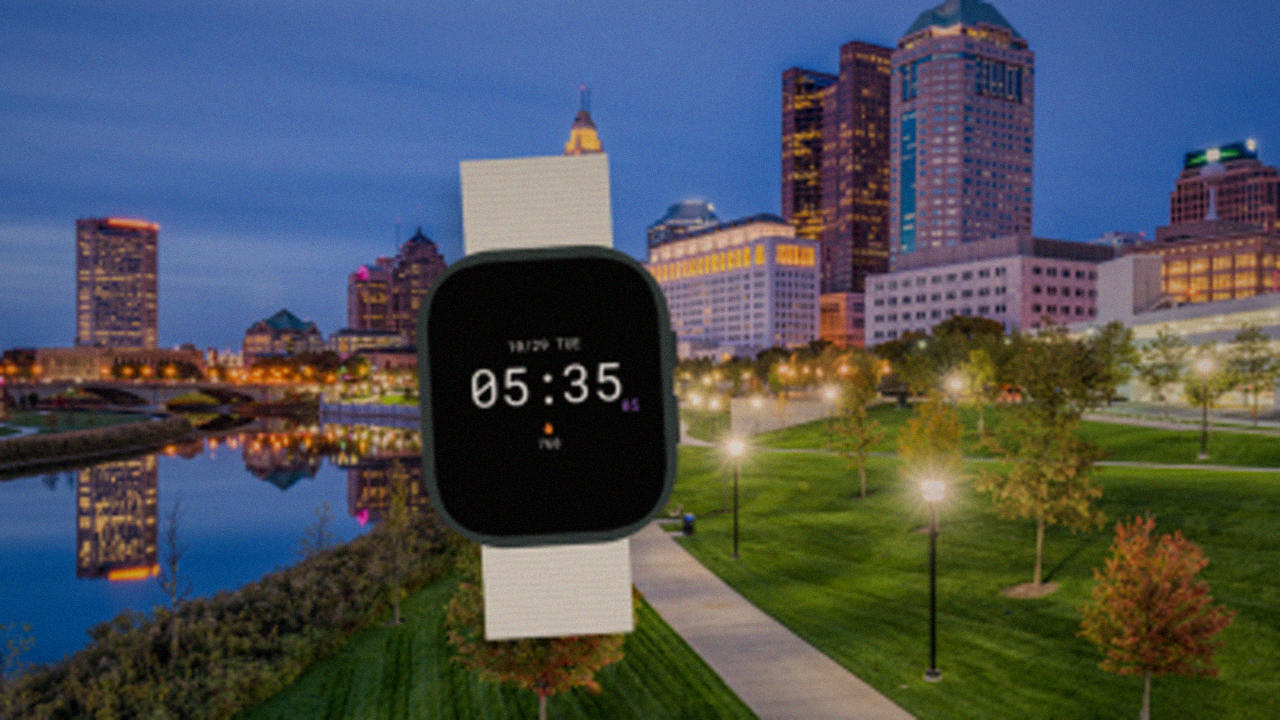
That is 5.35
